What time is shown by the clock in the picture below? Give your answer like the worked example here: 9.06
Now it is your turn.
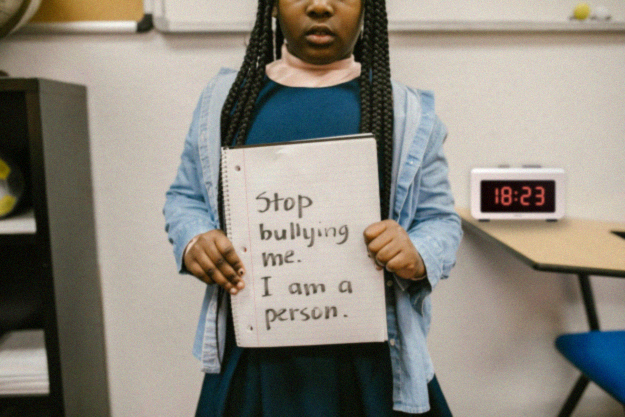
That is 18.23
